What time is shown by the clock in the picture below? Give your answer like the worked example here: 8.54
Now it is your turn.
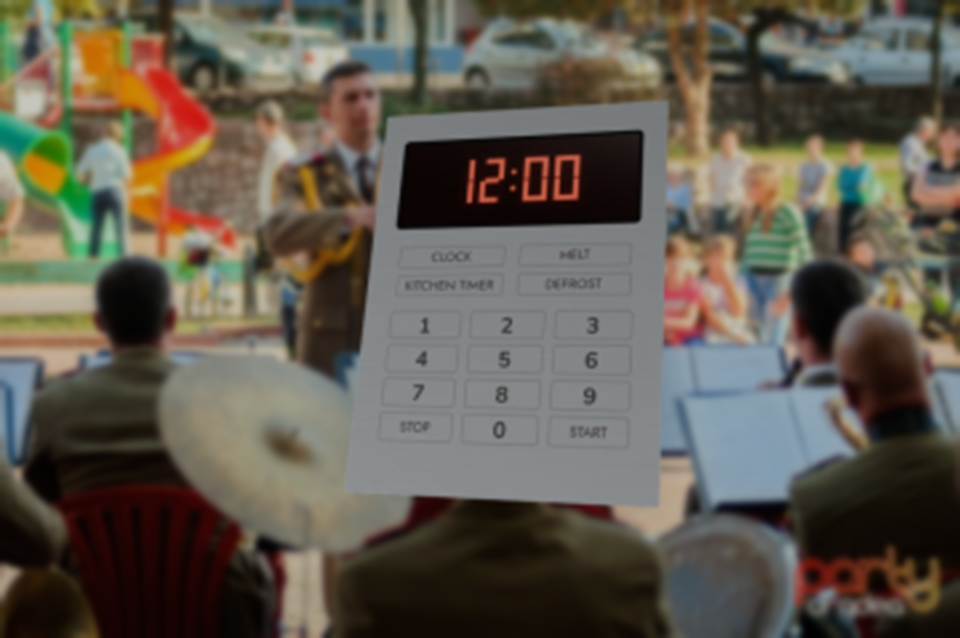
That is 12.00
